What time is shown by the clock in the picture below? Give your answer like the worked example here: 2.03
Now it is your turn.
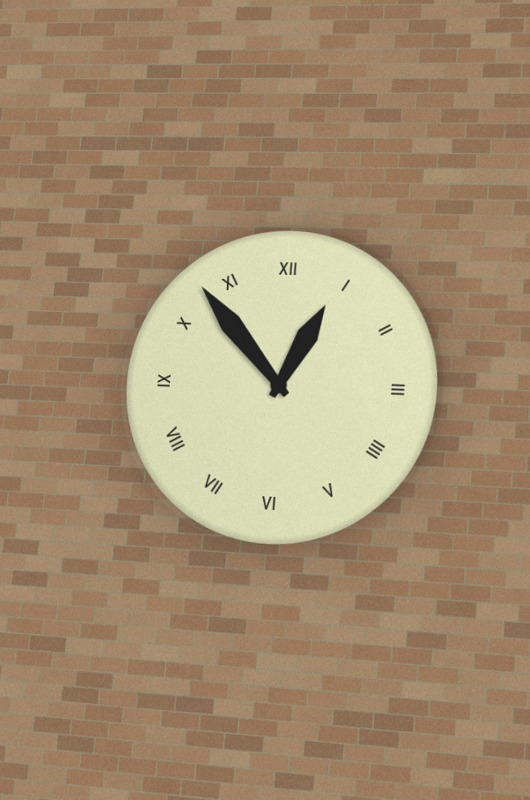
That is 12.53
